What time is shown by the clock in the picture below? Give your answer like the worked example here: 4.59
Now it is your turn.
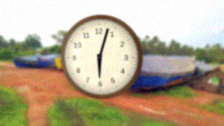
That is 6.03
